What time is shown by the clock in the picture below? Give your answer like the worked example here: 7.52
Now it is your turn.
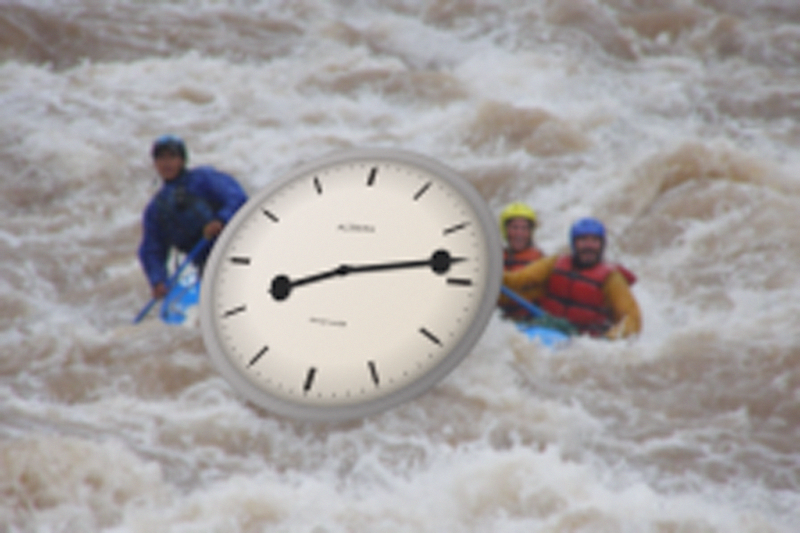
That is 8.13
